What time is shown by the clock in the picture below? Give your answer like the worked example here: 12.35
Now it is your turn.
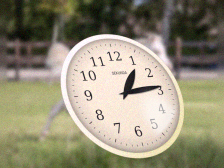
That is 1.14
